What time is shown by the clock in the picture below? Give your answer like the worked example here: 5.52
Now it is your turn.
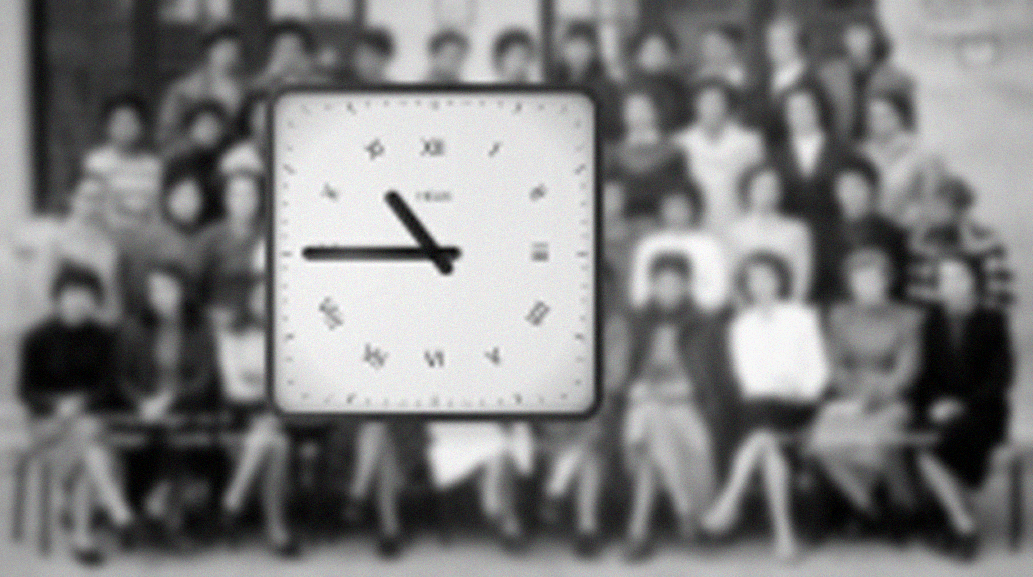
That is 10.45
